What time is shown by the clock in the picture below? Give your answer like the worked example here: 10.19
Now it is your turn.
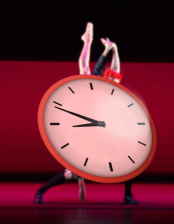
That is 8.49
